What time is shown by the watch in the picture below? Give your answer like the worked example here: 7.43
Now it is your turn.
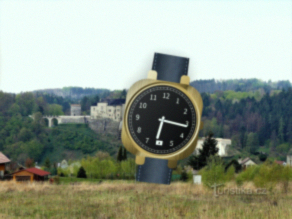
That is 6.16
